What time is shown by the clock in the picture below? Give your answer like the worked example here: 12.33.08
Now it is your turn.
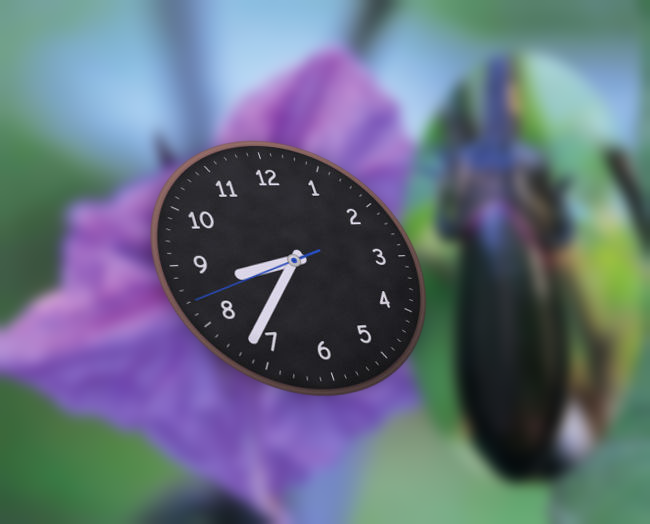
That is 8.36.42
